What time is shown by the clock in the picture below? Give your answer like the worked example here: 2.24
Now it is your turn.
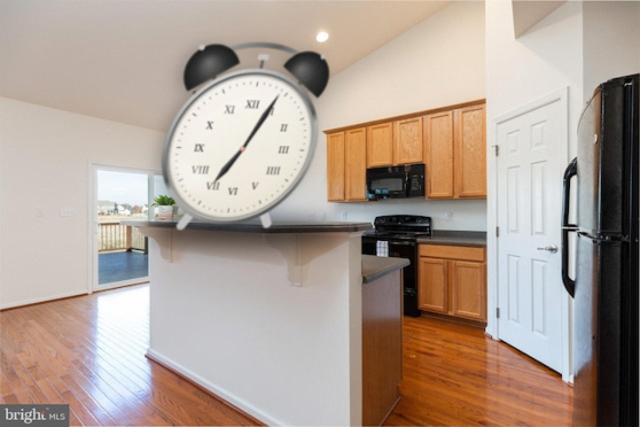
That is 7.04
